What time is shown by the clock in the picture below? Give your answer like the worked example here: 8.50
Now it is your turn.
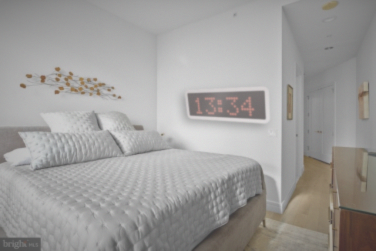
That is 13.34
